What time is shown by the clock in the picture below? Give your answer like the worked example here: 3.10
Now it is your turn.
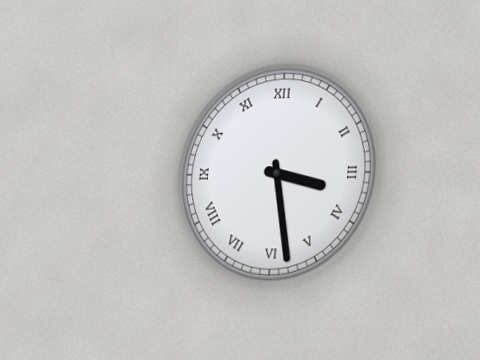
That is 3.28
